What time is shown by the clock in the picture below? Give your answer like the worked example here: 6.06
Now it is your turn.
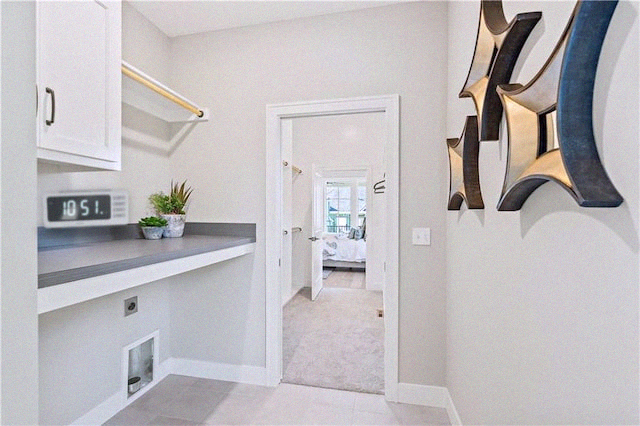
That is 10.51
